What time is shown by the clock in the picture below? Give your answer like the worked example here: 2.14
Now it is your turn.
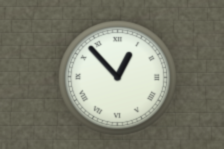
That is 12.53
